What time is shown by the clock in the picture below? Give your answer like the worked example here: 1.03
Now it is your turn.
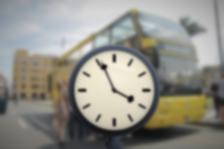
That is 3.56
